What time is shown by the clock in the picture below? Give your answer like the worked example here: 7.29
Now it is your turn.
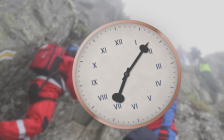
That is 7.08
